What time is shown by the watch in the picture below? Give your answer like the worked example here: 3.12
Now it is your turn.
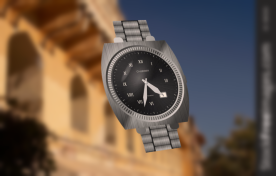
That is 4.33
